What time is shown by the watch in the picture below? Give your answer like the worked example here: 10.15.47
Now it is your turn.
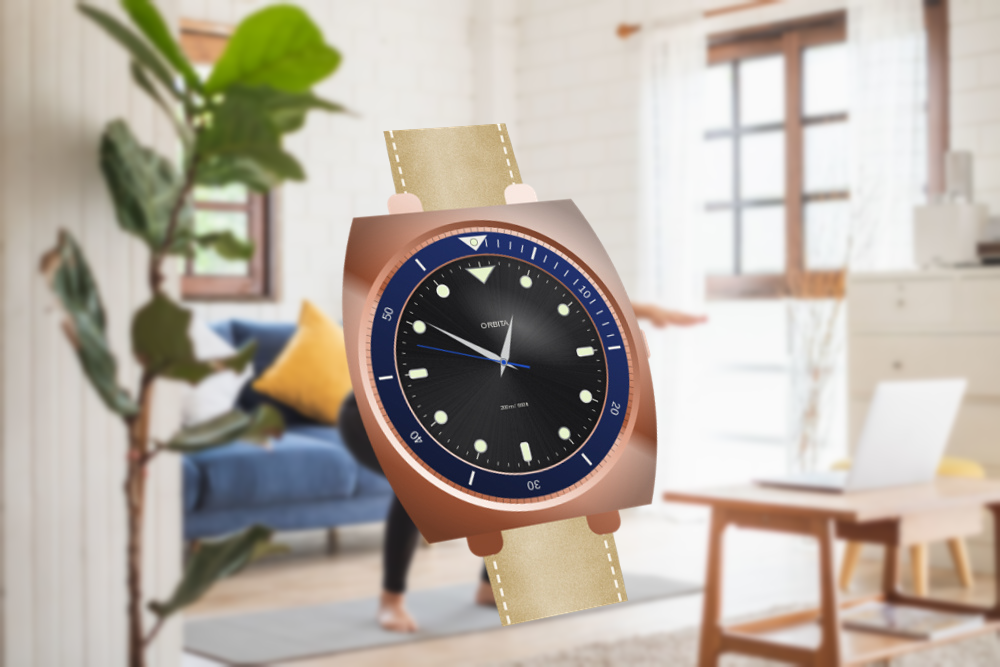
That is 12.50.48
